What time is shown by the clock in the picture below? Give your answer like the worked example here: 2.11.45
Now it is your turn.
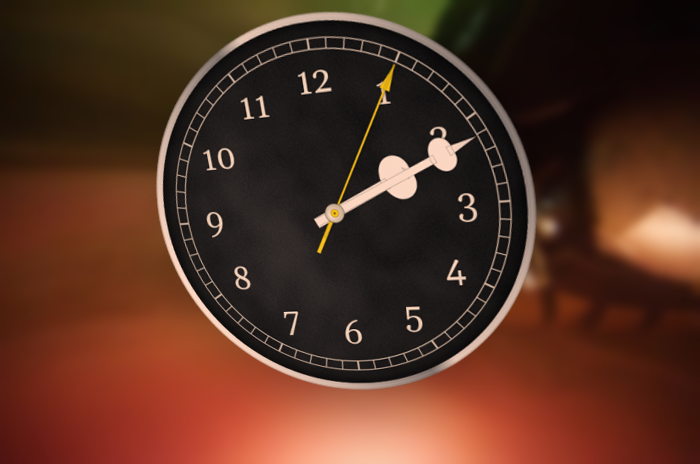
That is 2.11.05
